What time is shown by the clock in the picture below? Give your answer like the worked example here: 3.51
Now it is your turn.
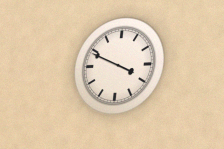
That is 3.49
